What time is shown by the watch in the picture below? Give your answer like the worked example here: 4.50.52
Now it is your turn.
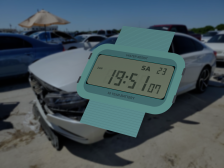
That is 19.51.07
